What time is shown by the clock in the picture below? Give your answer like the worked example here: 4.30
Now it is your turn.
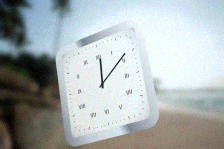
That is 12.09
